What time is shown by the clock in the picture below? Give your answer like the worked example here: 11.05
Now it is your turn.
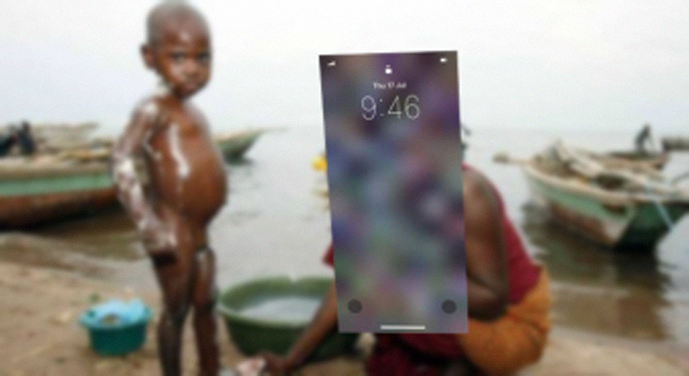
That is 9.46
